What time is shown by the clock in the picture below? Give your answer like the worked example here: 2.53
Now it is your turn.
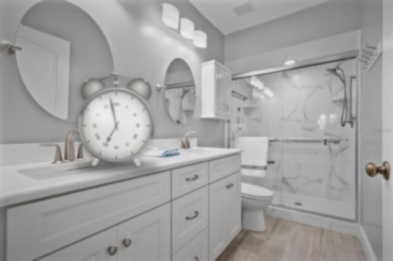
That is 6.58
